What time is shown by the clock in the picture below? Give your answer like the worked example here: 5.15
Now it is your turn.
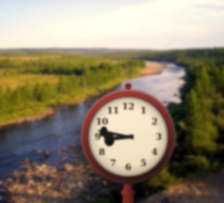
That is 8.47
